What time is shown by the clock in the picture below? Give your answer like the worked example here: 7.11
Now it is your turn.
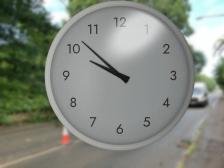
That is 9.52
